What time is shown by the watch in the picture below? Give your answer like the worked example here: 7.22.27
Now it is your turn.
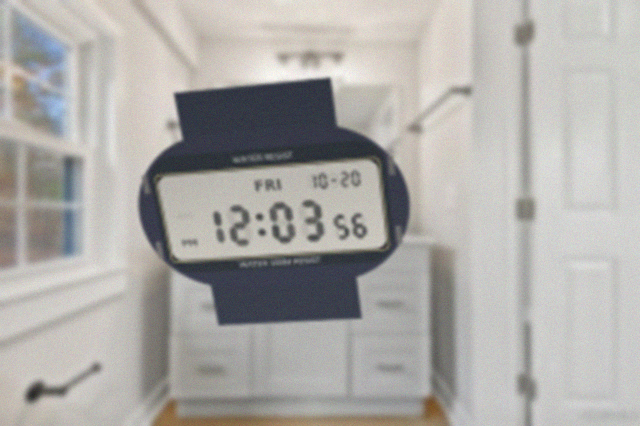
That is 12.03.56
